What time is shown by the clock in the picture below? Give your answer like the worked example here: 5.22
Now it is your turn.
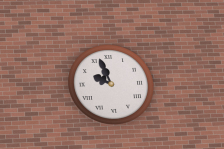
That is 9.57
